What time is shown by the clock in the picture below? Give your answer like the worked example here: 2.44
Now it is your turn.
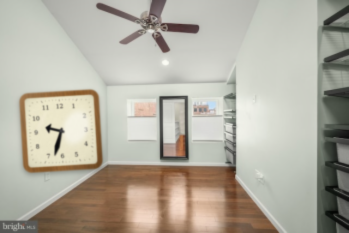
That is 9.33
